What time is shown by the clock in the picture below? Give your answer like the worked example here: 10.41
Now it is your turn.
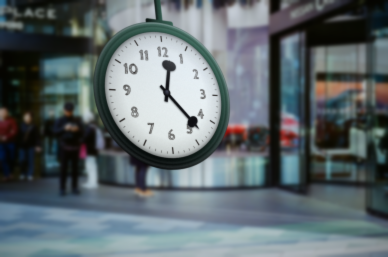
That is 12.23
